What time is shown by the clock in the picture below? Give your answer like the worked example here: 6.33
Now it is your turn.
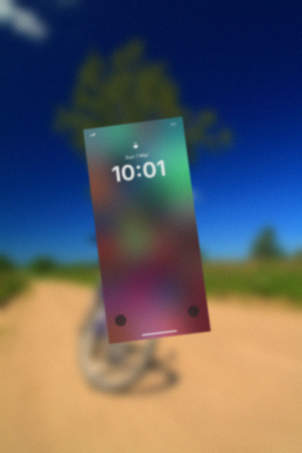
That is 10.01
